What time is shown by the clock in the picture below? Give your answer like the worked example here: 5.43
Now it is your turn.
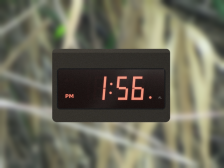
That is 1.56
